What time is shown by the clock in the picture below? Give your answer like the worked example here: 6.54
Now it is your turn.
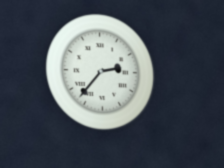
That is 2.37
